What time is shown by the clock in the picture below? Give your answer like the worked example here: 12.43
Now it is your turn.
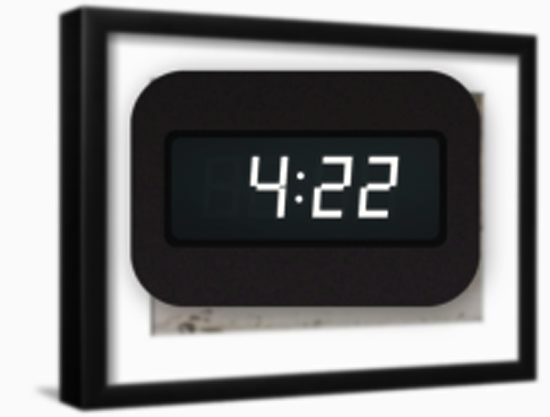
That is 4.22
